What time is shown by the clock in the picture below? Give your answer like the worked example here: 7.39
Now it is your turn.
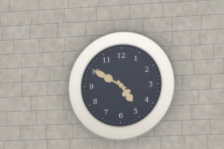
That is 4.50
